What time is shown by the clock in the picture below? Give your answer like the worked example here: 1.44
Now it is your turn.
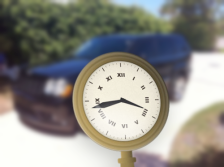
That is 3.43
